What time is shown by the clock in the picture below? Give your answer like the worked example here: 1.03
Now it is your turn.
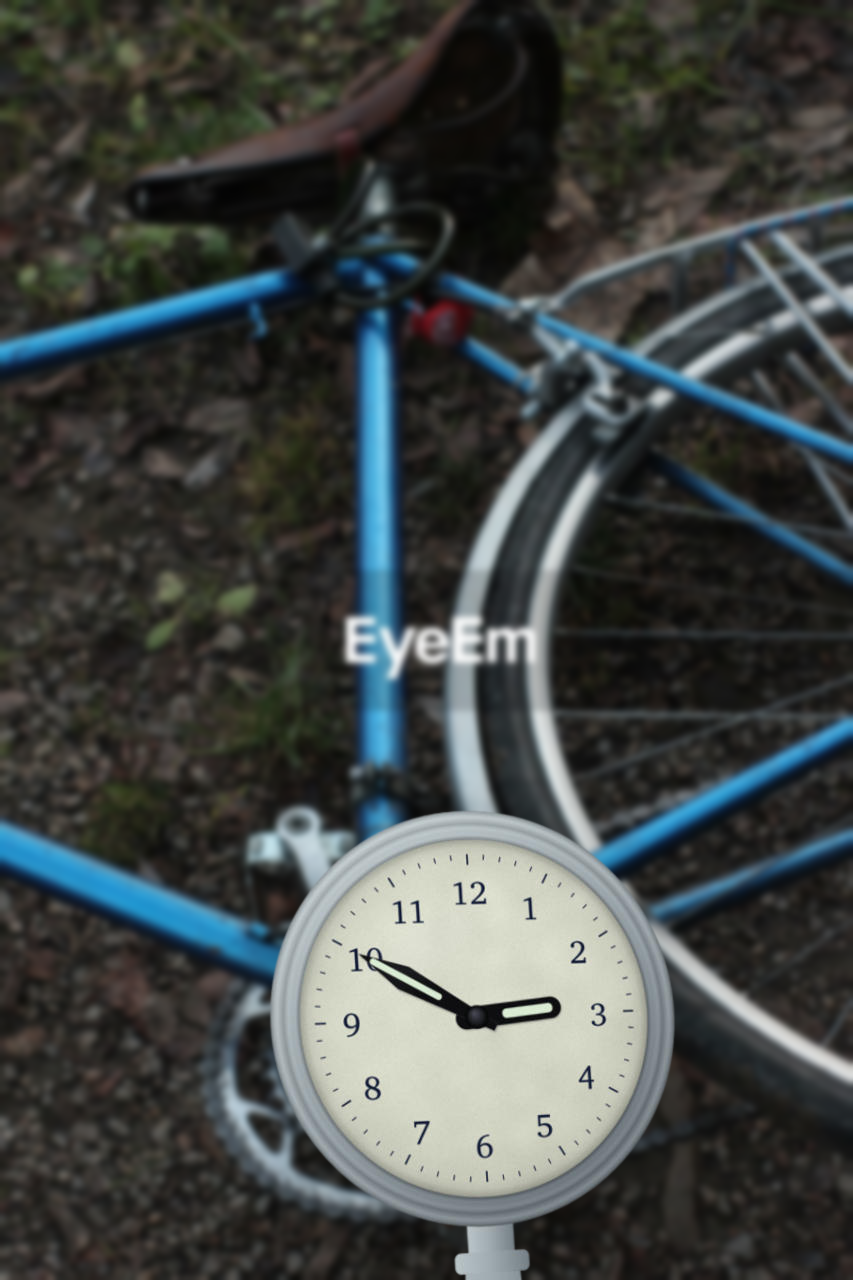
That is 2.50
